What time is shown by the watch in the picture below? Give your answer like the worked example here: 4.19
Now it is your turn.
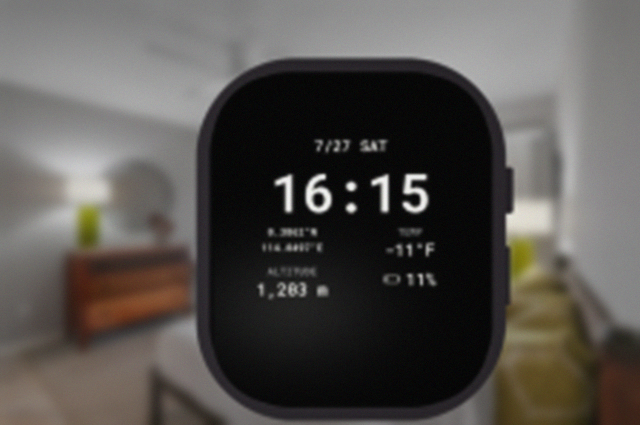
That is 16.15
